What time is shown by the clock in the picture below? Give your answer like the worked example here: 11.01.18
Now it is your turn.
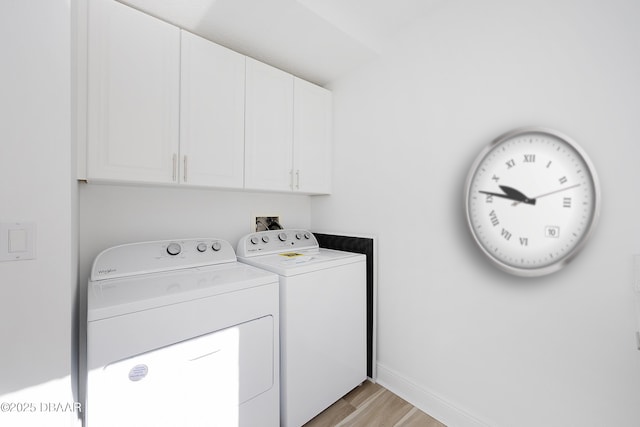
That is 9.46.12
